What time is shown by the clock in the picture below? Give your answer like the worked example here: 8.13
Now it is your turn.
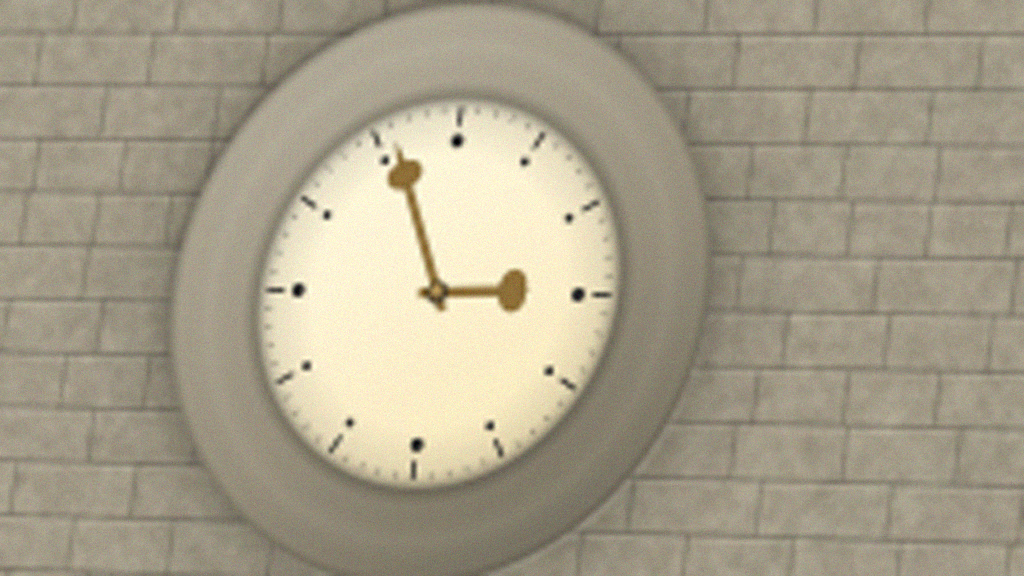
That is 2.56
